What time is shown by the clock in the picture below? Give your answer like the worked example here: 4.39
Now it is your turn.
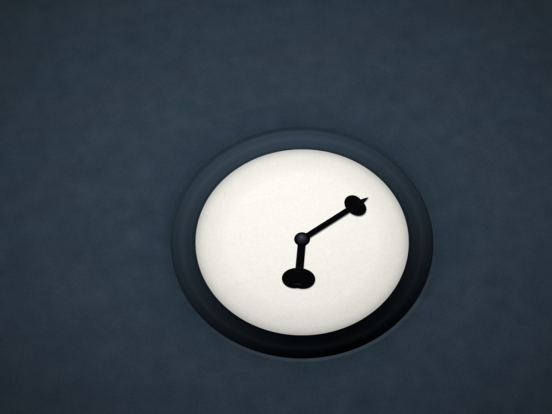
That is 6.09
